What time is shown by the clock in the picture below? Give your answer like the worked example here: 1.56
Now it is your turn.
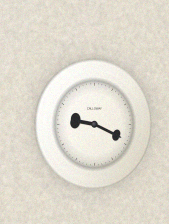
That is 9.19
